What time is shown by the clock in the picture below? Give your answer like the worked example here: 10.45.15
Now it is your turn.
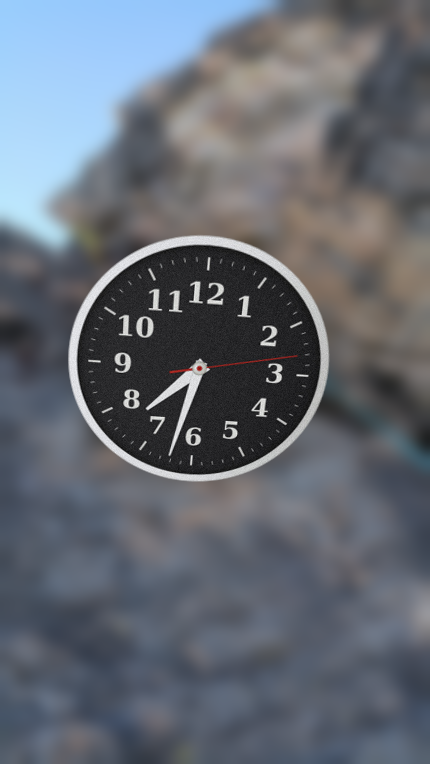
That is 7.32.13
